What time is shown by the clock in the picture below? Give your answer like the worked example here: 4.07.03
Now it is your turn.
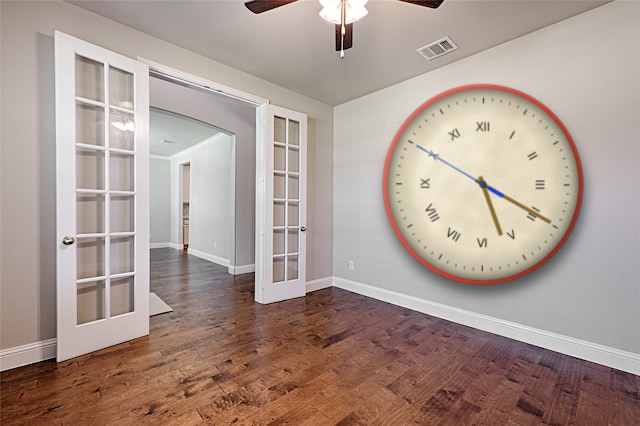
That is 5.19.50
